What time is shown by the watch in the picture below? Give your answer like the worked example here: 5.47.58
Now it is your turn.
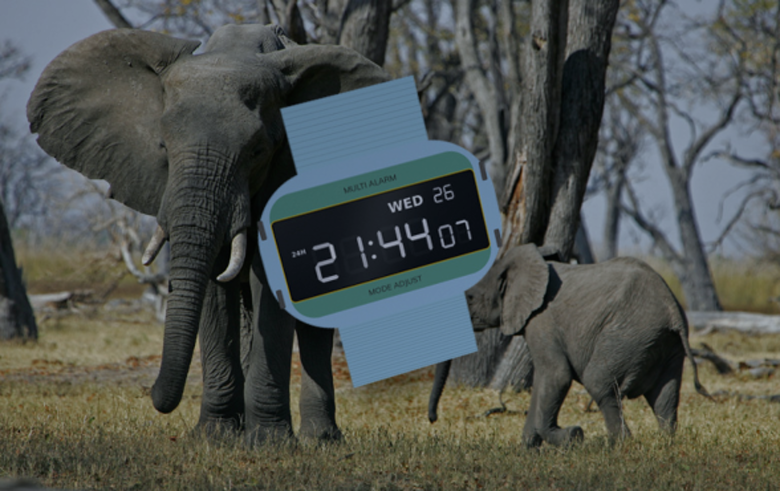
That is 21.44.07
